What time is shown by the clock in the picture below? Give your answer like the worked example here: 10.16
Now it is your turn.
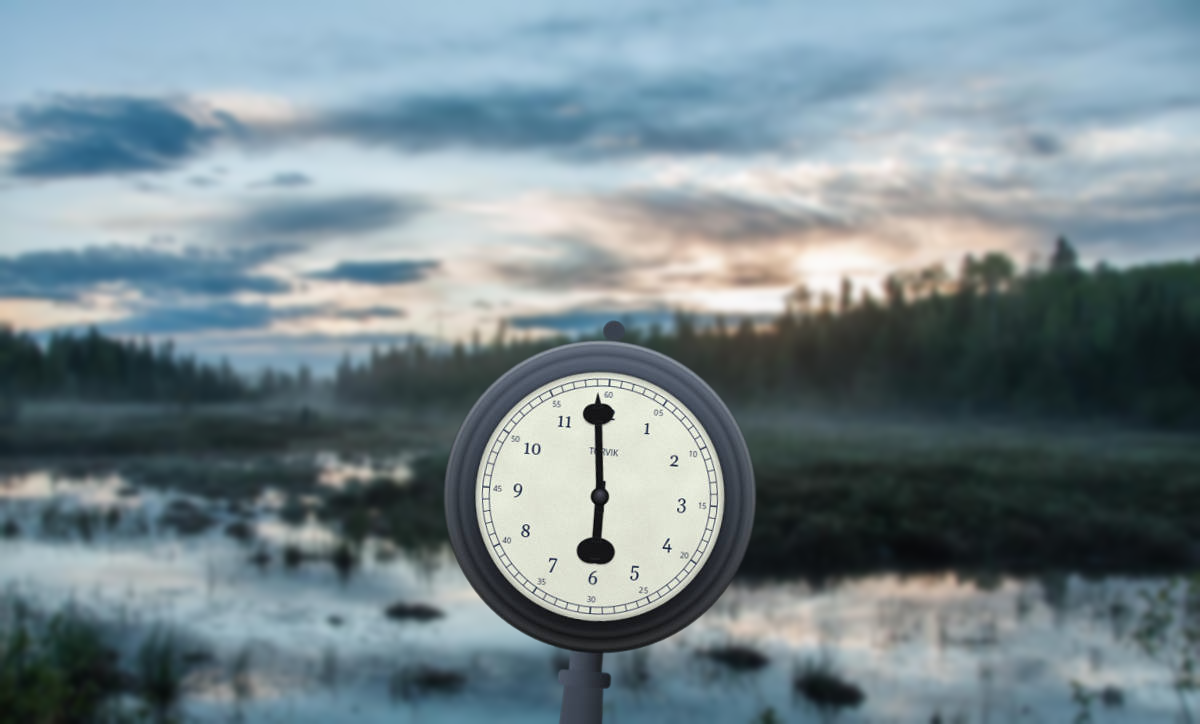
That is 5.59
